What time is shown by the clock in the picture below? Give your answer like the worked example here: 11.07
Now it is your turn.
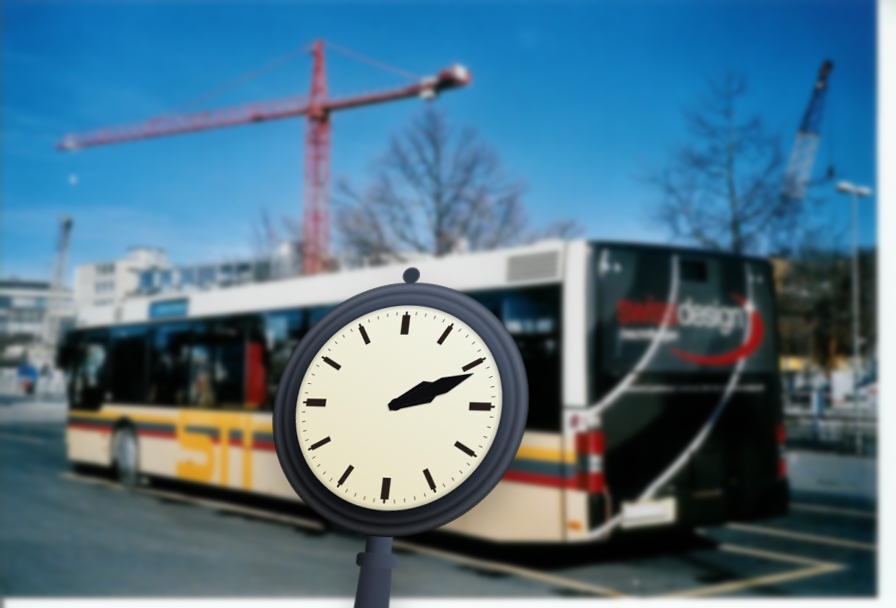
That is 2.11
